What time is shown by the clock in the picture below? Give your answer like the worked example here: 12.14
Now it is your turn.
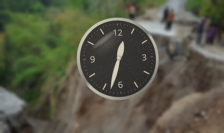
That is 12.33
